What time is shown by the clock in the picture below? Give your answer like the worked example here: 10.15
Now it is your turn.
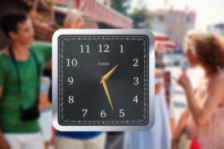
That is 1.27
